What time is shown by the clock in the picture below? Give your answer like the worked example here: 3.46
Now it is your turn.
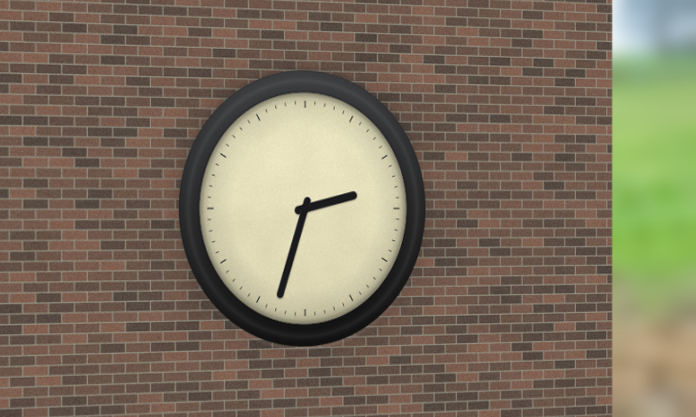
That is 2.33
